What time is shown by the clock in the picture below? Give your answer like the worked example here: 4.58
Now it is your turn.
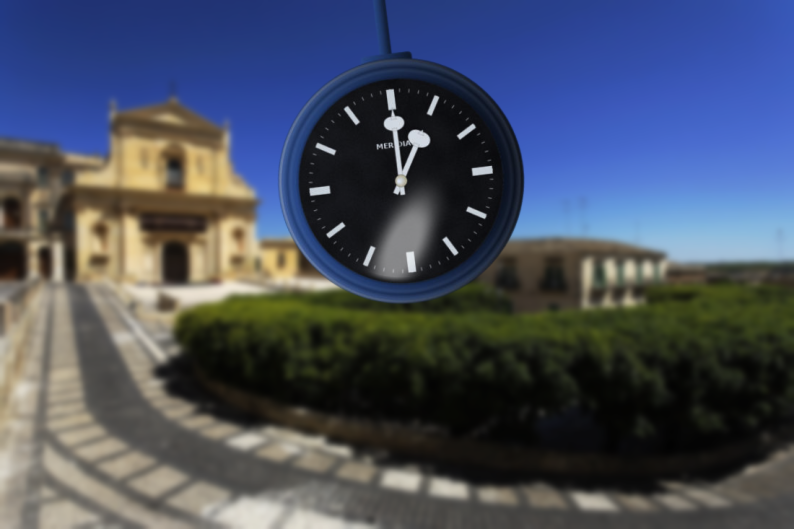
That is 1.00
